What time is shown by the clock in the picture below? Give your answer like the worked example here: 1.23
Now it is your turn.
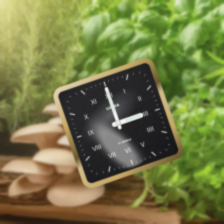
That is 3.00
